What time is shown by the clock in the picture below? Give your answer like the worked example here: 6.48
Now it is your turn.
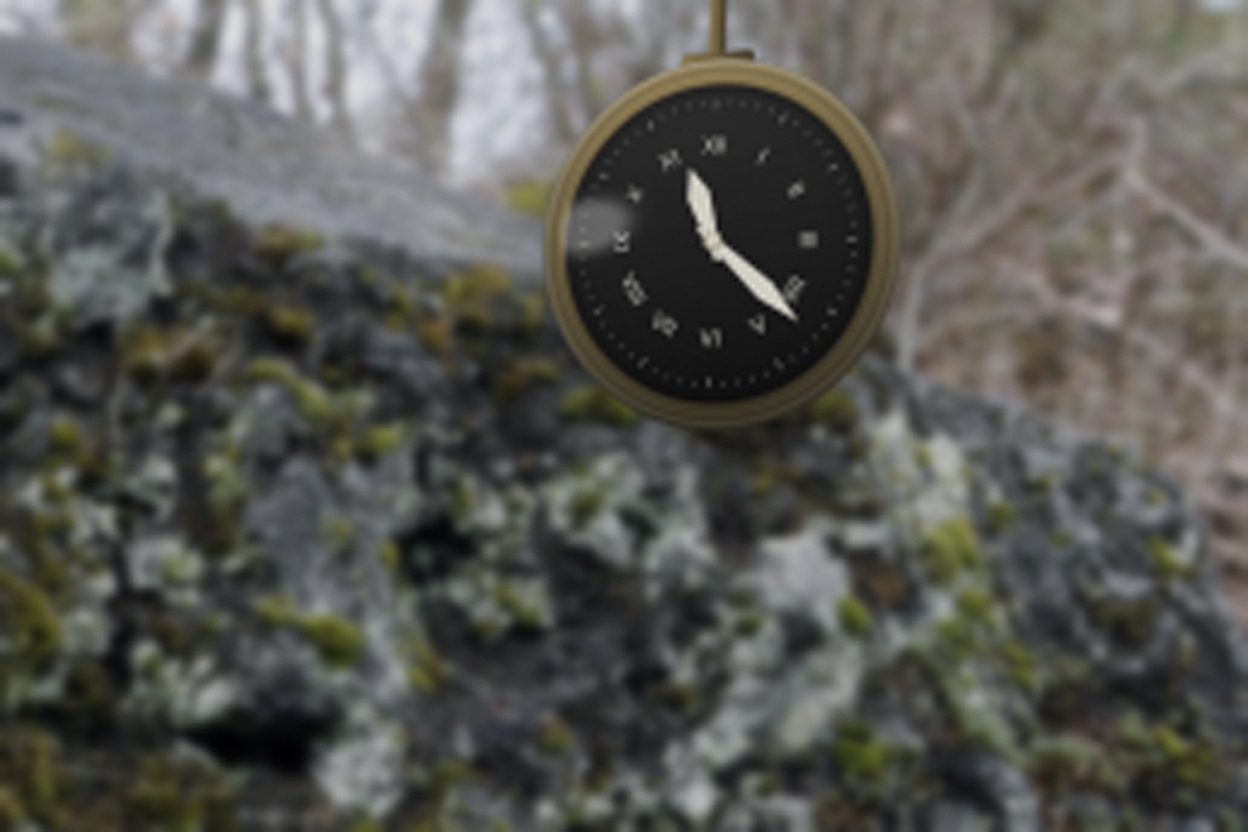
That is 11.22
